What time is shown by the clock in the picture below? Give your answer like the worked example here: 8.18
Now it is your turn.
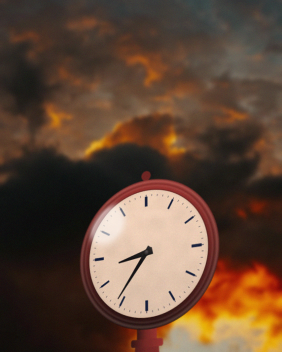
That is 8.36
